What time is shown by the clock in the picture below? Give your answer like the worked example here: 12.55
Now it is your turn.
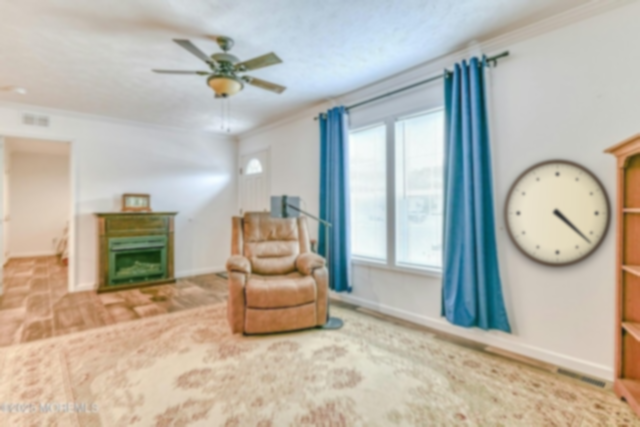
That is 4.22
